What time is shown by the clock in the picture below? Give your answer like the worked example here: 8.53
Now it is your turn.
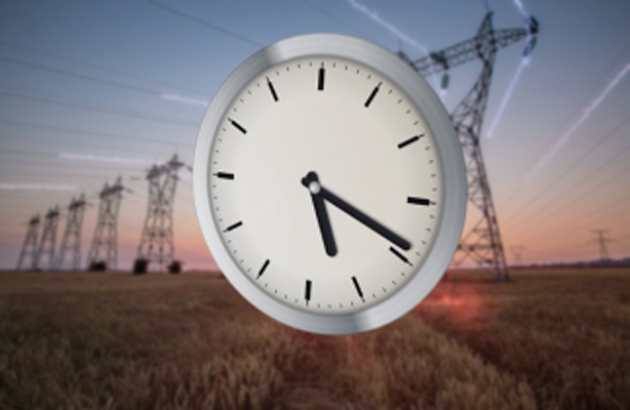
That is 5.19
